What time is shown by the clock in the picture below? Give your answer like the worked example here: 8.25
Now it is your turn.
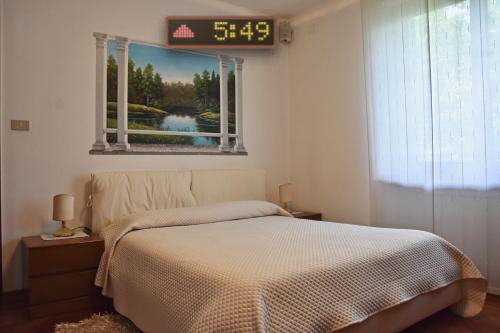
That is 5.49
